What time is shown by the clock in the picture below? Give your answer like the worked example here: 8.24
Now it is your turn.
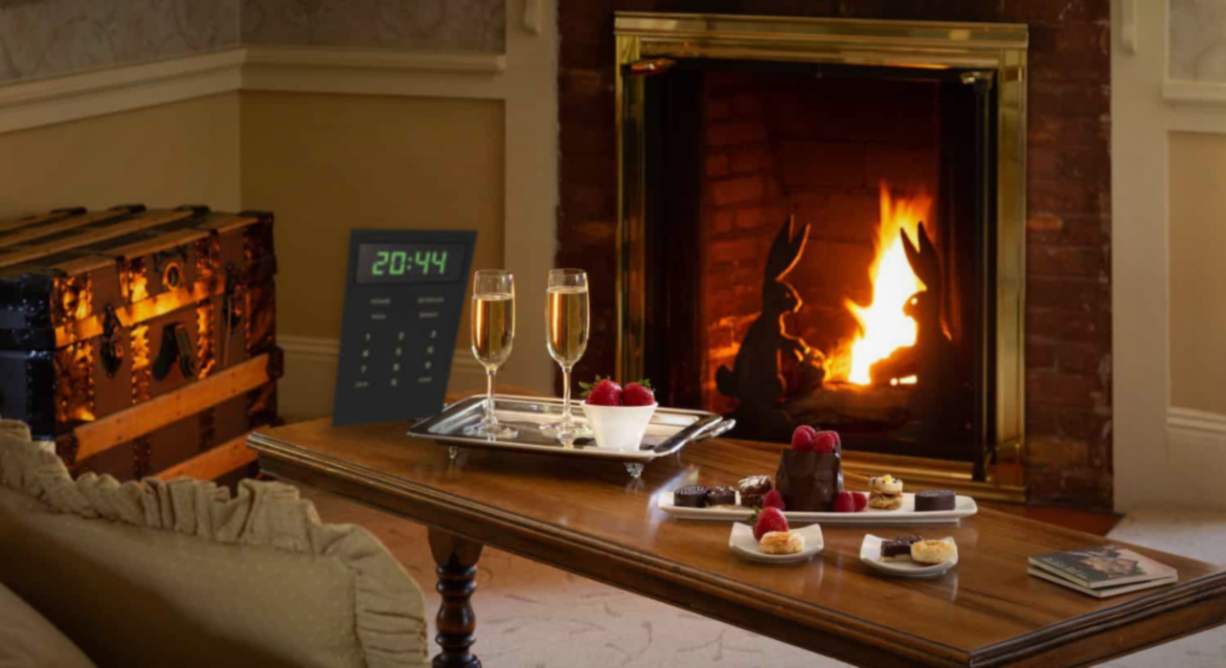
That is 20.44
